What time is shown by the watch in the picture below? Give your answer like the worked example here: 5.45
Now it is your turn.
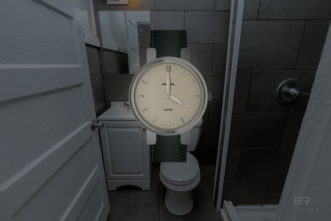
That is 4.00
